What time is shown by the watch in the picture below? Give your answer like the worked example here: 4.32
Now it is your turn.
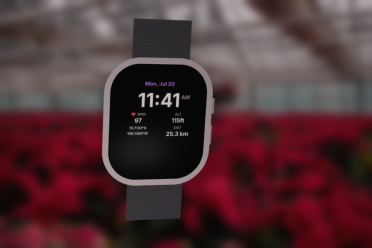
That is 11.41
